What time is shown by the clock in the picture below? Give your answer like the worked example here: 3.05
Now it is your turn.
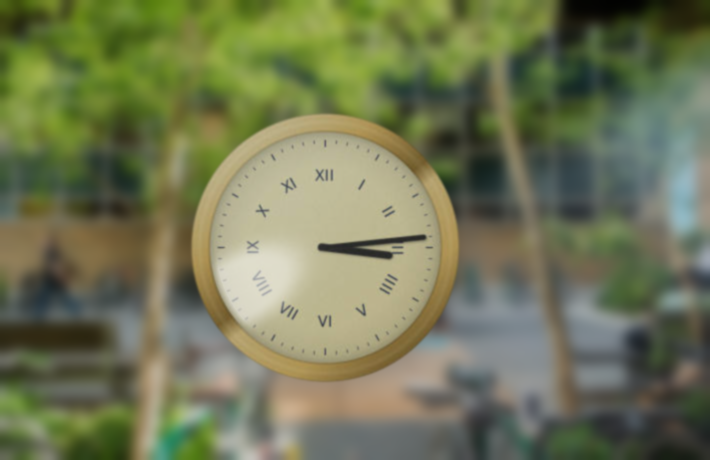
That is 3.14
